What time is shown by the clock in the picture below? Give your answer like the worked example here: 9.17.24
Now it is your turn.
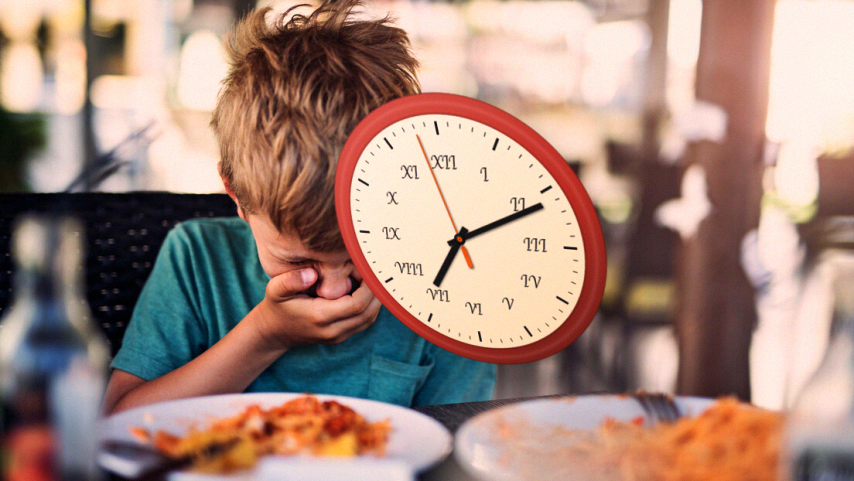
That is 7.10.58
